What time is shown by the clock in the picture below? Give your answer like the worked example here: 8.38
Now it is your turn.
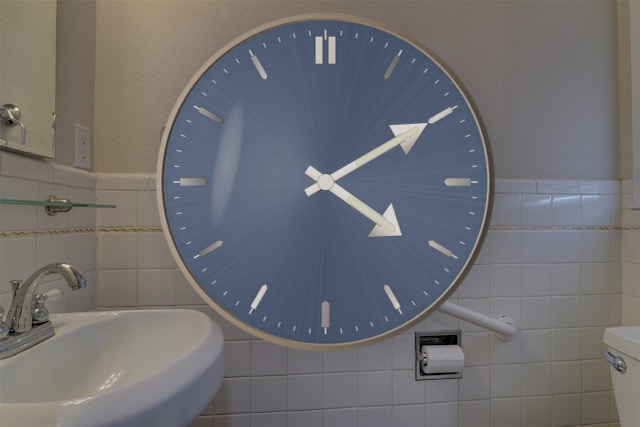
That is 4.10
